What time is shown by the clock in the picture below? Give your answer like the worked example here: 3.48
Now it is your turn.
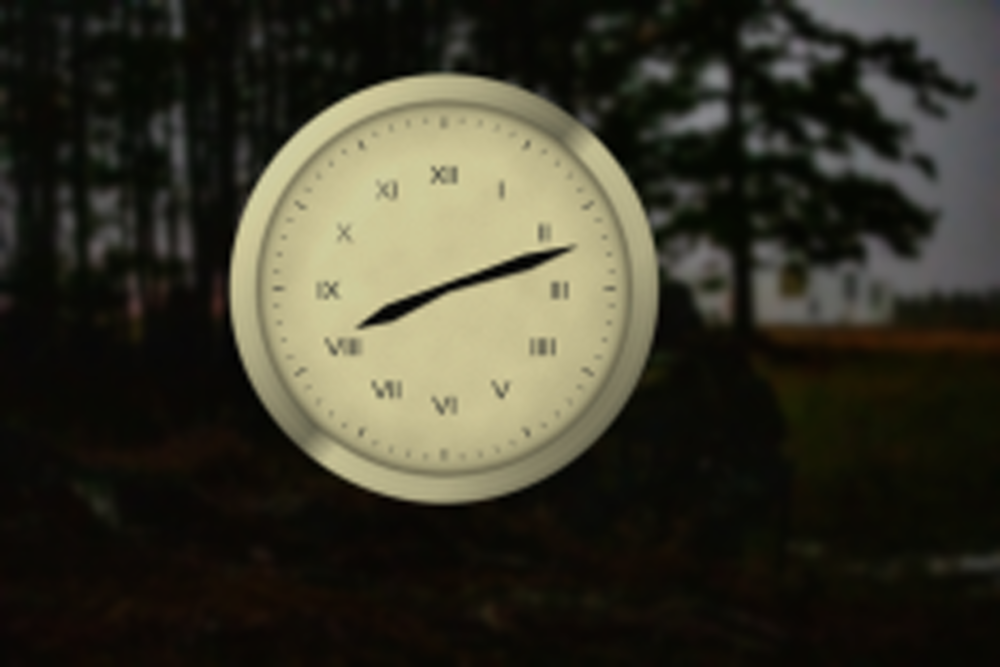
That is 8.12
